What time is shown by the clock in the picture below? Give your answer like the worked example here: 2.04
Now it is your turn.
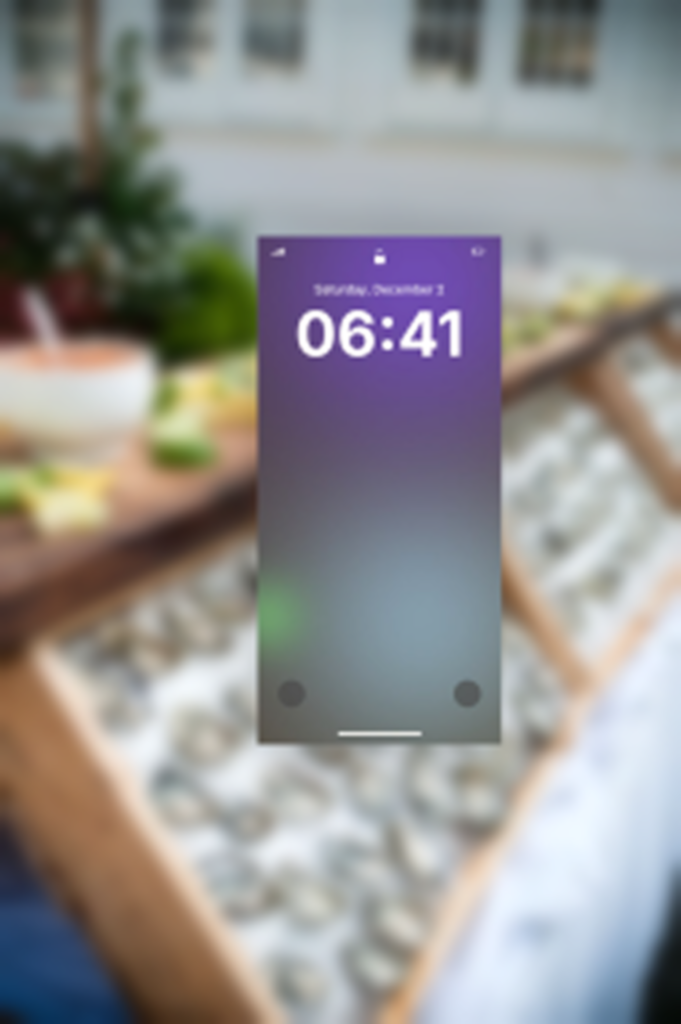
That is 6.41
